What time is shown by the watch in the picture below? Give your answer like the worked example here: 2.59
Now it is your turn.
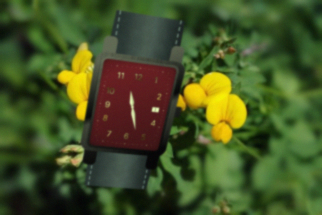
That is 11.27
